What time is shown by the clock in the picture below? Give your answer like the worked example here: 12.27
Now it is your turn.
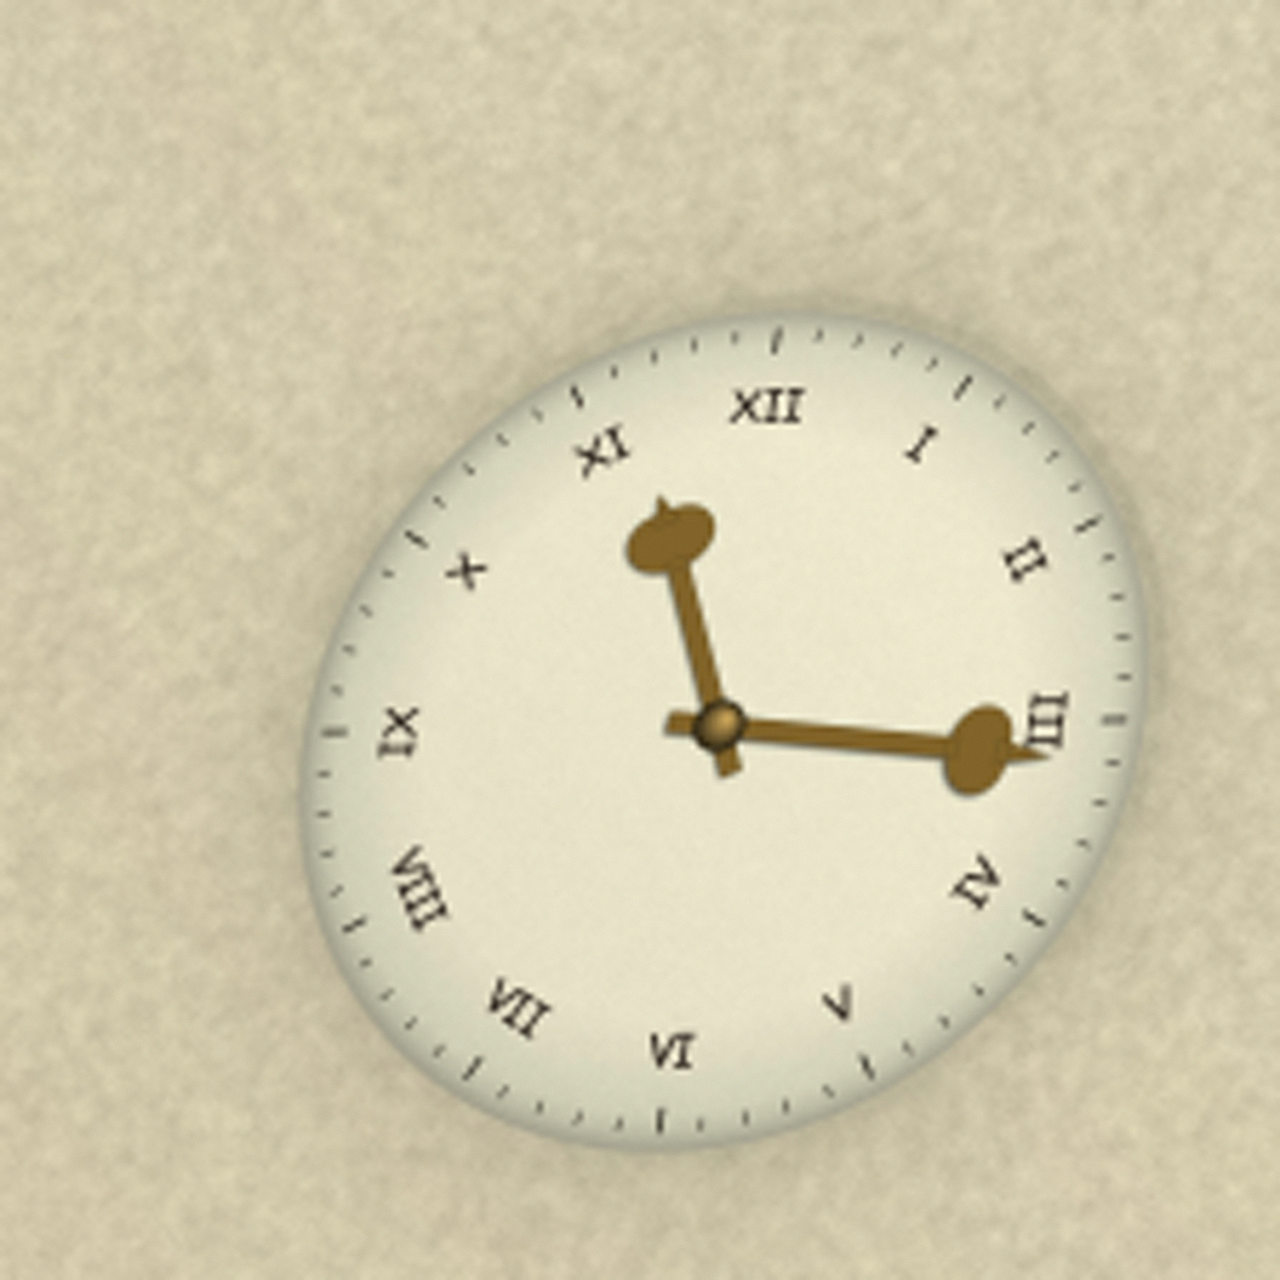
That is 11.16
